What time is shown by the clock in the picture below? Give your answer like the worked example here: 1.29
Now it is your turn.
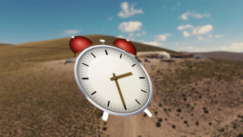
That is 2.30
